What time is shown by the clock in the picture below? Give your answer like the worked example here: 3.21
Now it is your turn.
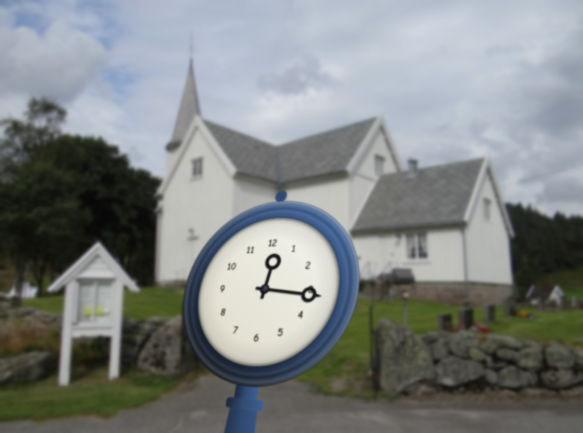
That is 12.16
